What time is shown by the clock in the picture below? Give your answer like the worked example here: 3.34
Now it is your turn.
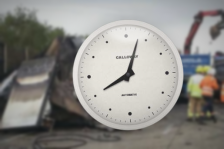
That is 8.03
